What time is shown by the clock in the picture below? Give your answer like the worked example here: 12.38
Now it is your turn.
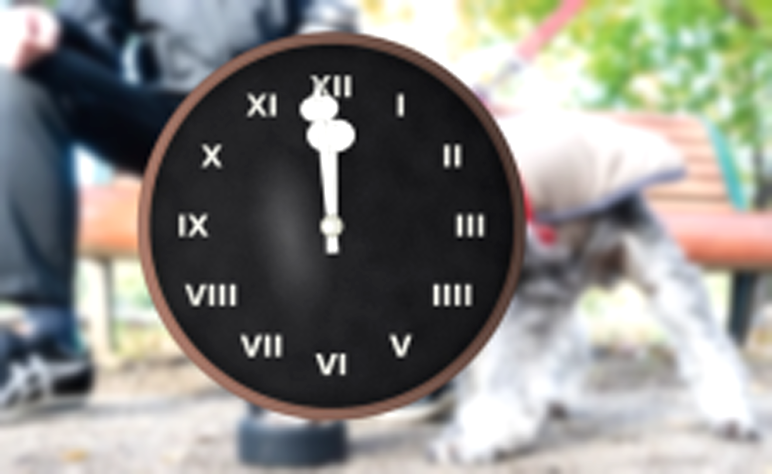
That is 11.59
